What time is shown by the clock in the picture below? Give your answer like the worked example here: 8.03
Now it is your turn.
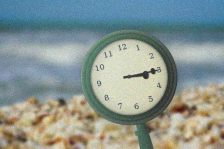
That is 3.15
